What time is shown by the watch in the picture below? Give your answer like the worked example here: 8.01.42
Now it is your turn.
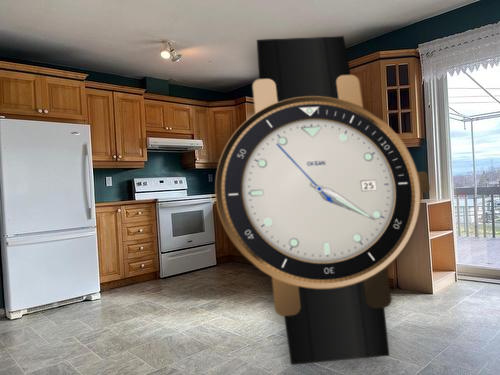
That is 4.20.54
